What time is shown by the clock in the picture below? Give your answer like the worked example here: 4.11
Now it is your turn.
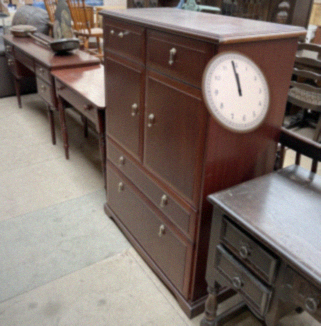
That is 11.59
